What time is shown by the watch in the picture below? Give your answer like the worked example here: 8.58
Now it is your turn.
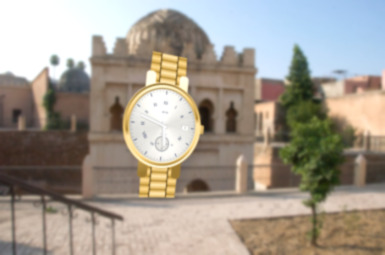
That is 5.48
